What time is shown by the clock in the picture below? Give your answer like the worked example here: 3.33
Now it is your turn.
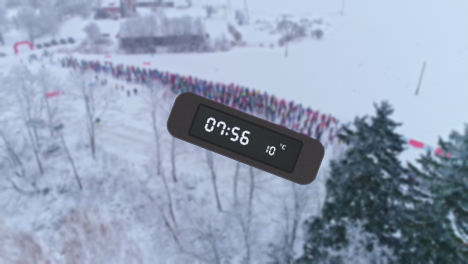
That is 7.56
